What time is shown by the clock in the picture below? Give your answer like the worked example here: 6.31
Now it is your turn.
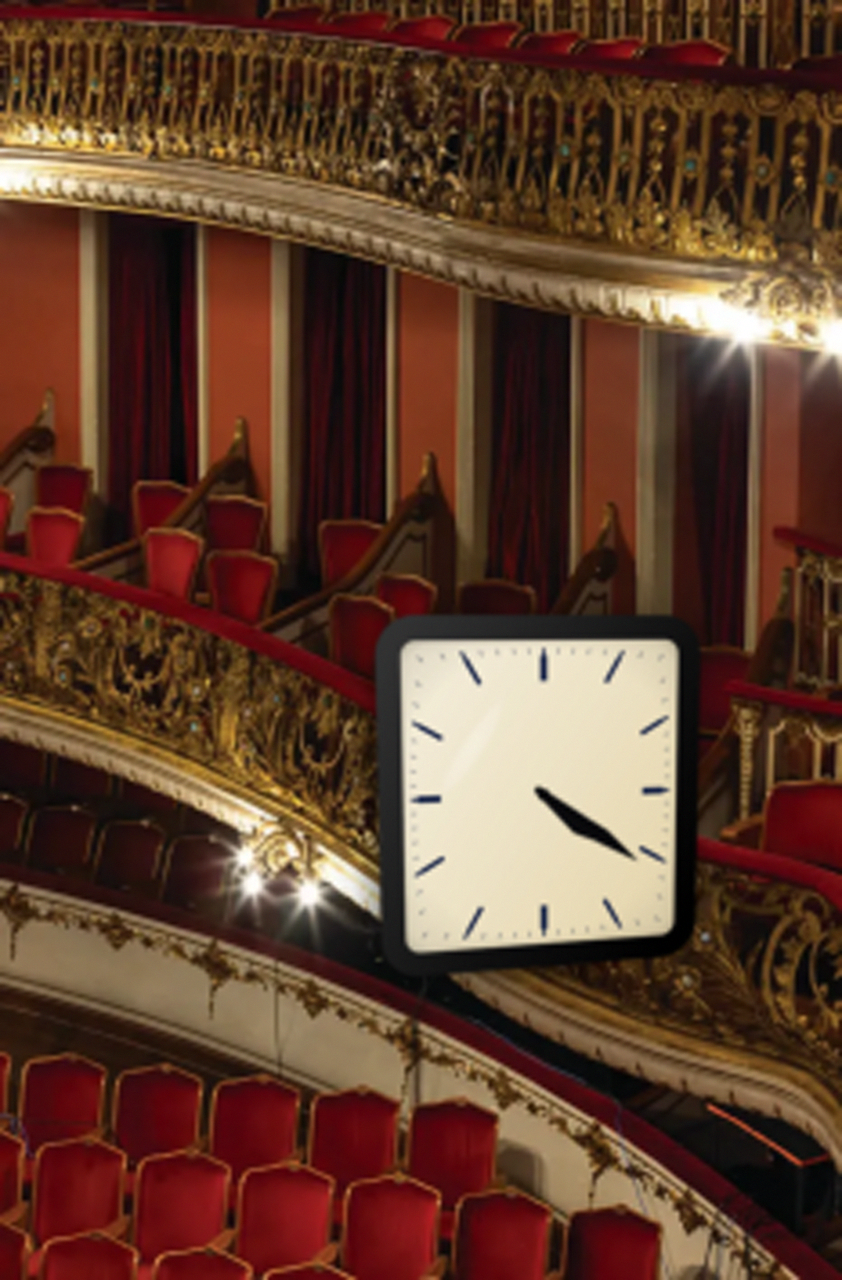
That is 4.21
